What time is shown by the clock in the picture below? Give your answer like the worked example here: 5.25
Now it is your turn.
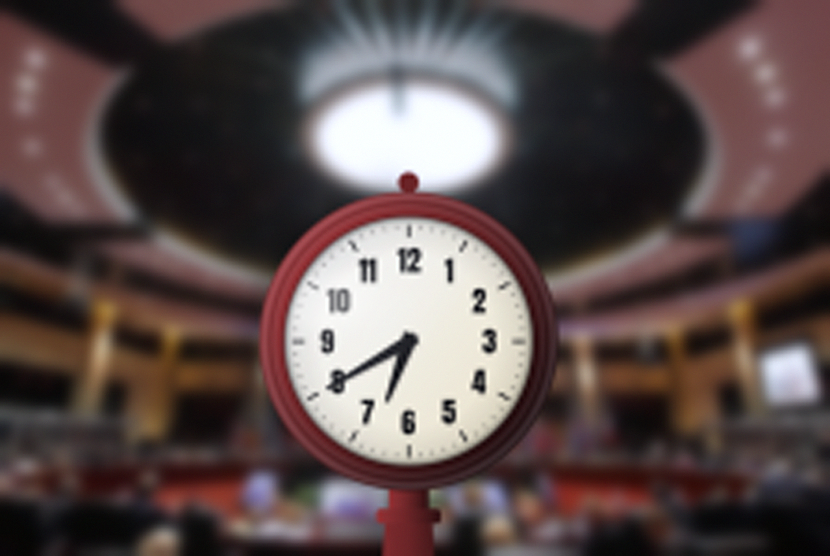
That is 6.40
